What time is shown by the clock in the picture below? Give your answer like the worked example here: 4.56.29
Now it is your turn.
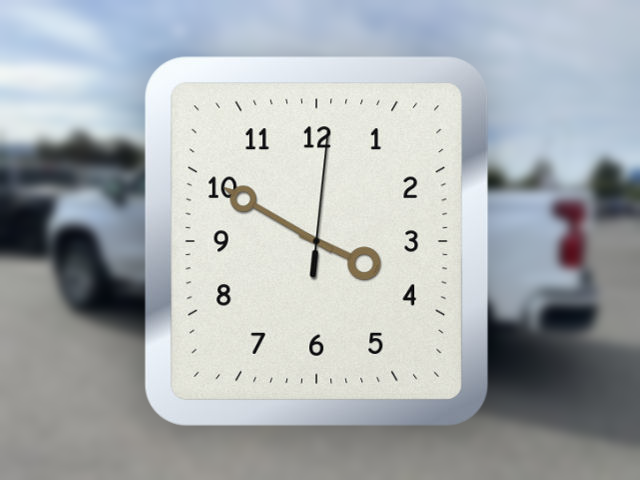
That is 3.50.01
